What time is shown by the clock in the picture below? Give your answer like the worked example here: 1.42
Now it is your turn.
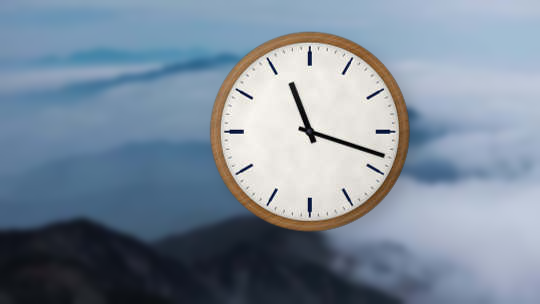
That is 11.18
